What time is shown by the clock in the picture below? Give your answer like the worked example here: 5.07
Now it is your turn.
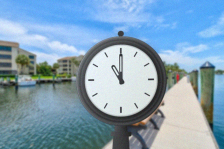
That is 11.00
